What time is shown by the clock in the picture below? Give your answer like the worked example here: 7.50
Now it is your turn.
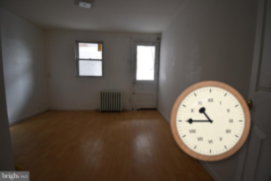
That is 10.45
